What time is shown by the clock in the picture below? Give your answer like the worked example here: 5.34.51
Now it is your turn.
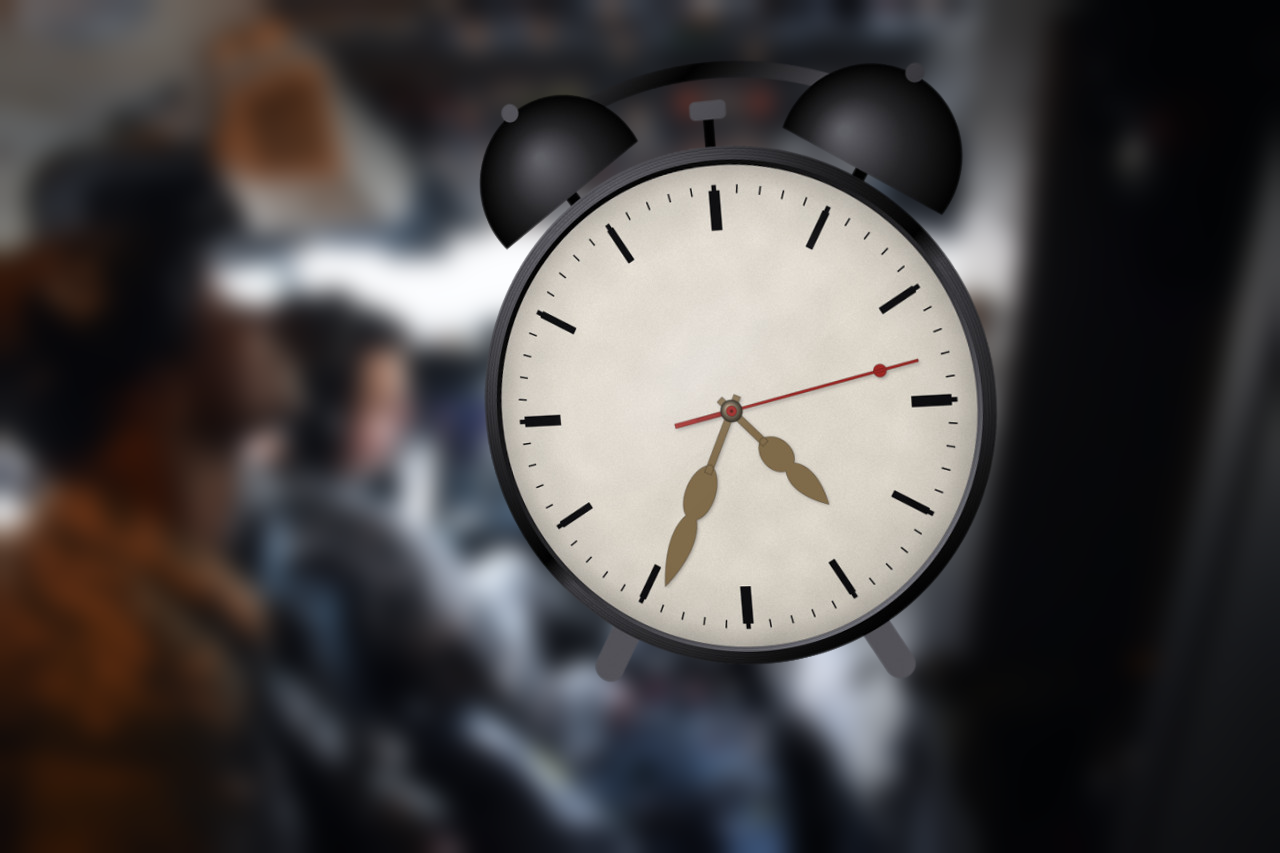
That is 4.34.13
